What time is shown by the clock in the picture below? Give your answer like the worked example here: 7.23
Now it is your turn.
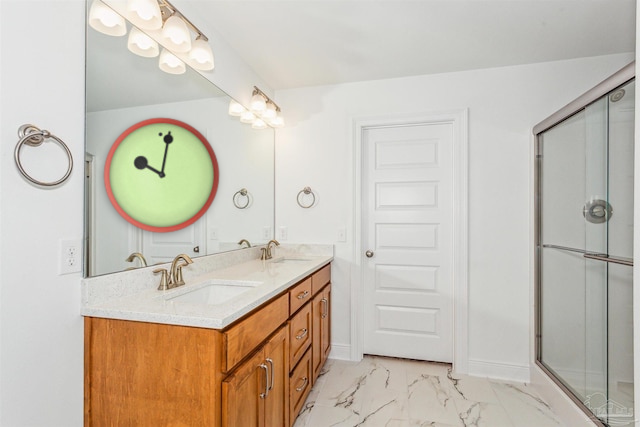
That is 10.02
